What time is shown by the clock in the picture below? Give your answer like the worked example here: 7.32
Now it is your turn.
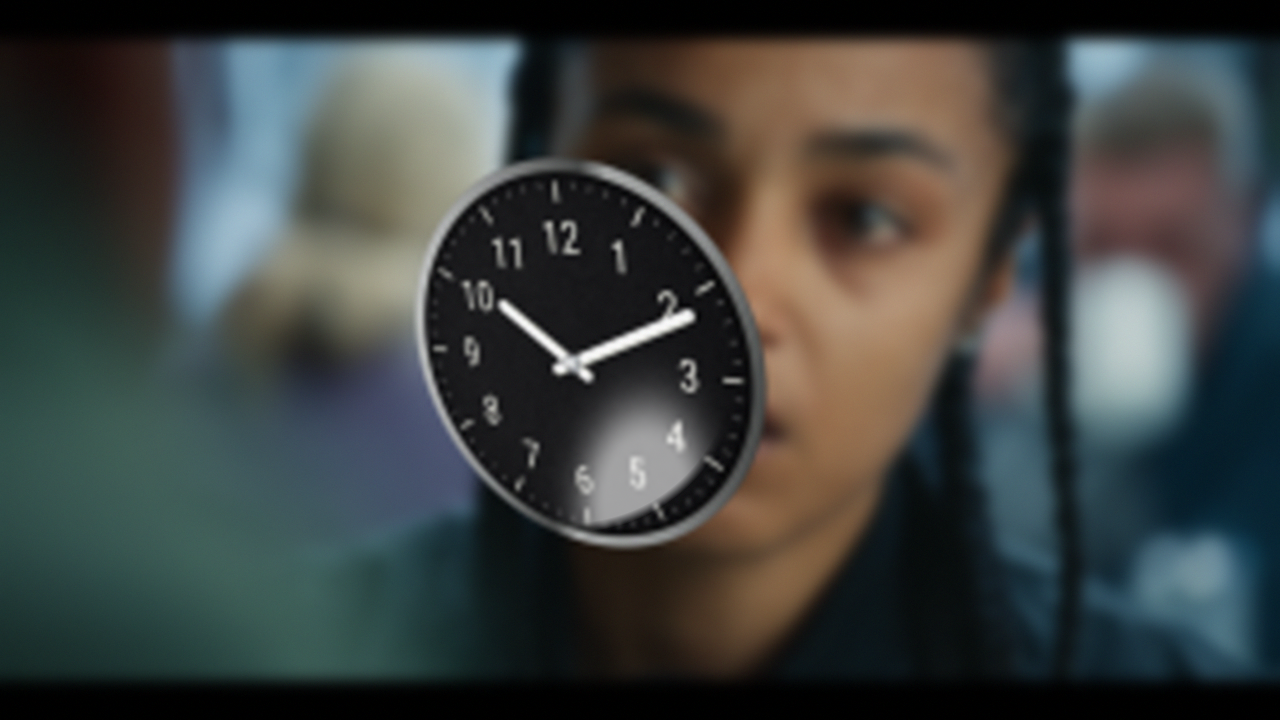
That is 10.11
